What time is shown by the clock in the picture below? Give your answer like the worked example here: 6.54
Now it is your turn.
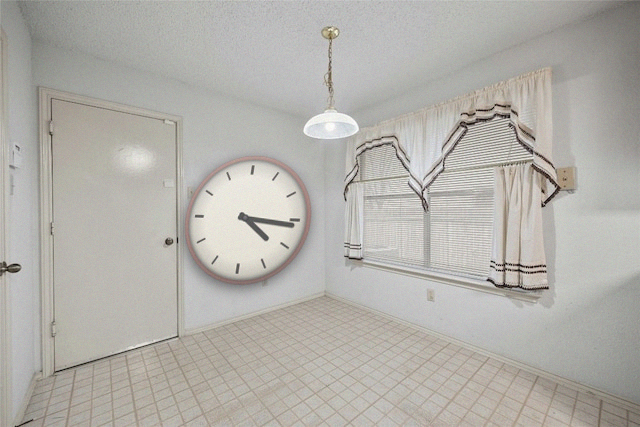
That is 4.16
